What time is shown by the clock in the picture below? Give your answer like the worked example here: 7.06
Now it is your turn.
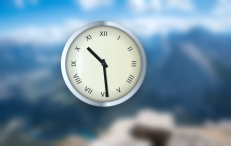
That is 10.29
